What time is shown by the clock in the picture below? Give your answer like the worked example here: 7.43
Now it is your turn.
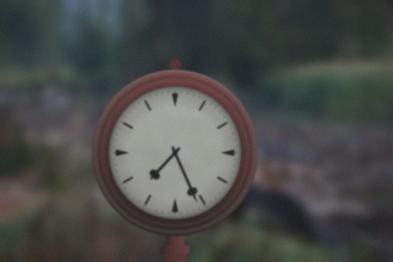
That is 7.26
